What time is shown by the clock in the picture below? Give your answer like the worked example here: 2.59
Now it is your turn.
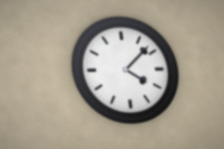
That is 4.08
